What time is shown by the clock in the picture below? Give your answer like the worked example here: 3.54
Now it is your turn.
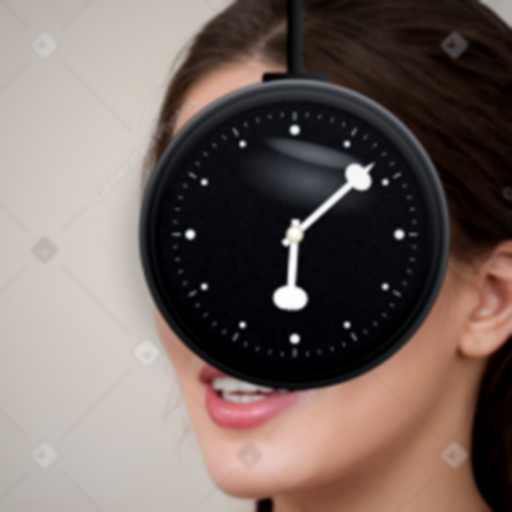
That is 6.08
